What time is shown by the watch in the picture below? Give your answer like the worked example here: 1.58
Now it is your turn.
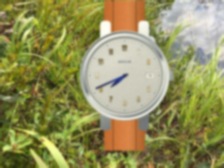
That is 7.41
